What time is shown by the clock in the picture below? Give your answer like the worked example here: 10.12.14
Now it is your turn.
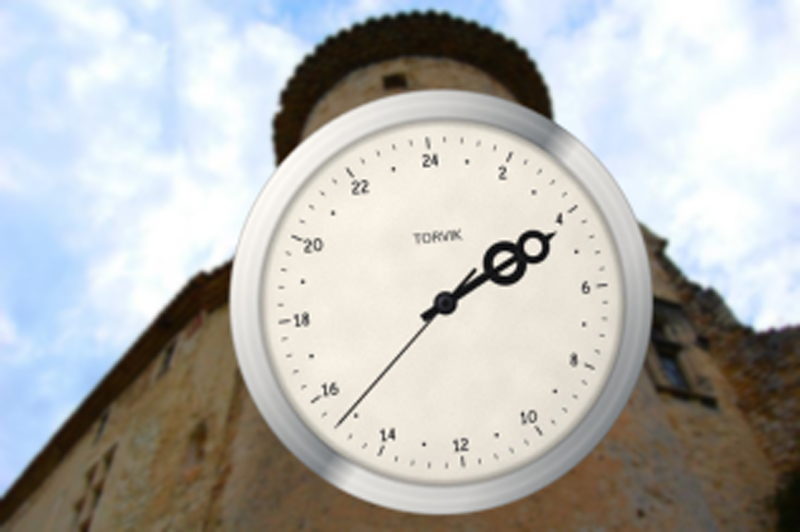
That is 4.10.38
